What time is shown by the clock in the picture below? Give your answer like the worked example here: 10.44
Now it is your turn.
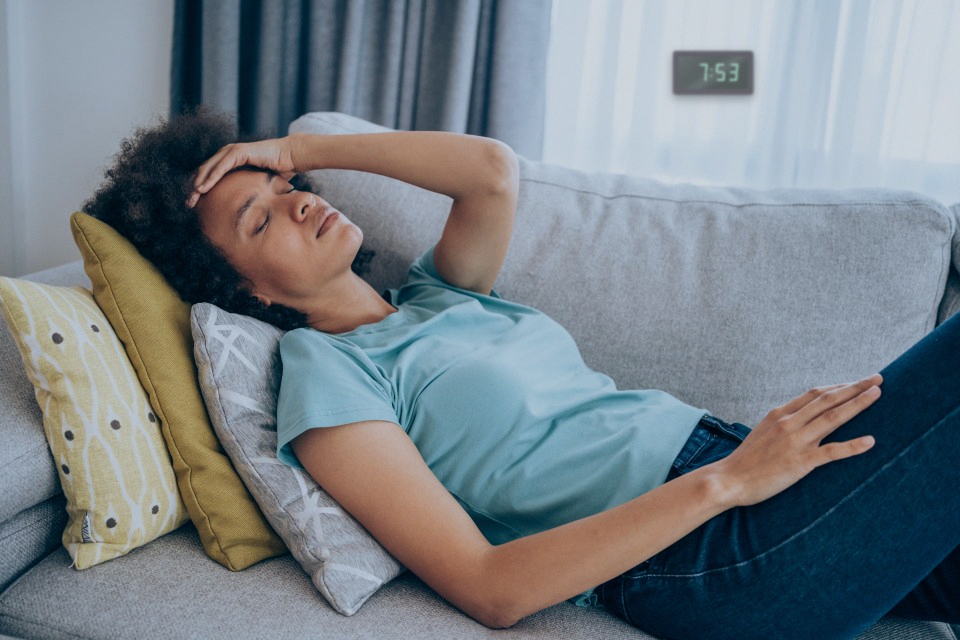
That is 7.53
